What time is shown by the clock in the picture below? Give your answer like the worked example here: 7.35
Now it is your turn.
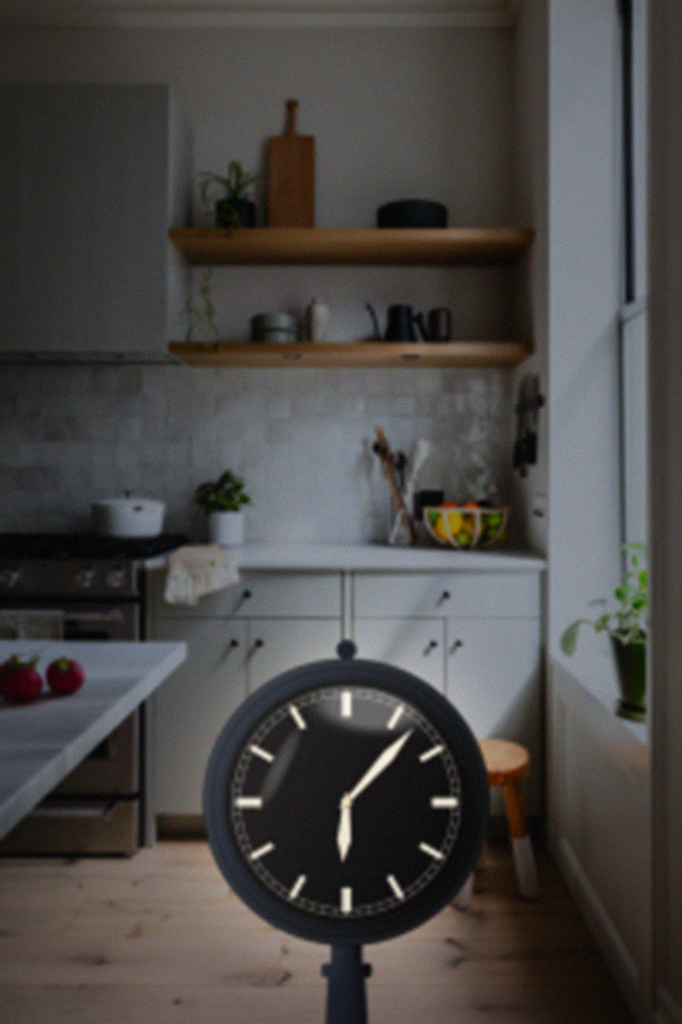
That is 6.07
